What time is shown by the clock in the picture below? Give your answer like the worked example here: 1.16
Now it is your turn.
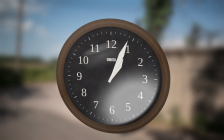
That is 1.04
